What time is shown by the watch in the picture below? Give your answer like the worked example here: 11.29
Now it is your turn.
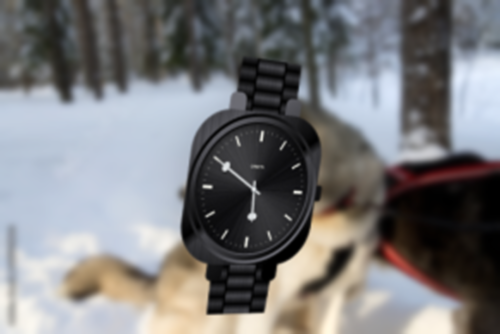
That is 5.50
